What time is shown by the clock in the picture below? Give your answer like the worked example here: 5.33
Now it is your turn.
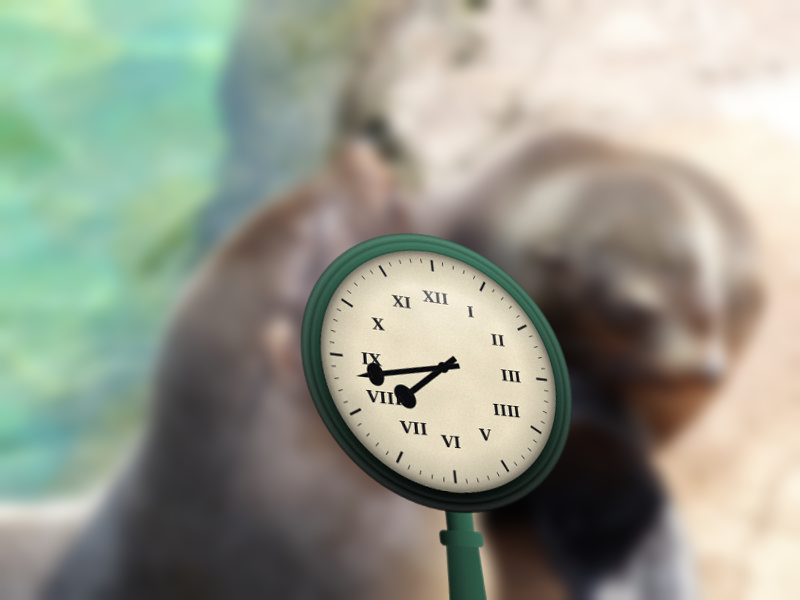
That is 7.43
